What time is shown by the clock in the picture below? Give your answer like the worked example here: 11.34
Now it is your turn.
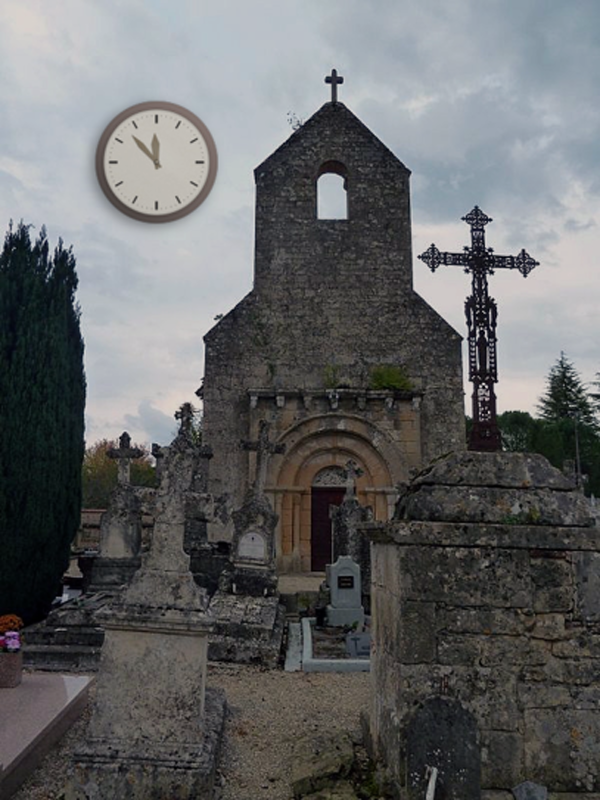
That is 11.53
